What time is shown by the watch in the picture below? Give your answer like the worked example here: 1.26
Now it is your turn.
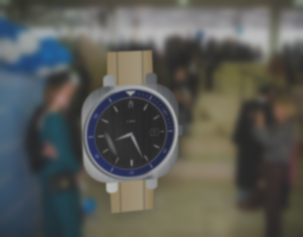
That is 8.26
